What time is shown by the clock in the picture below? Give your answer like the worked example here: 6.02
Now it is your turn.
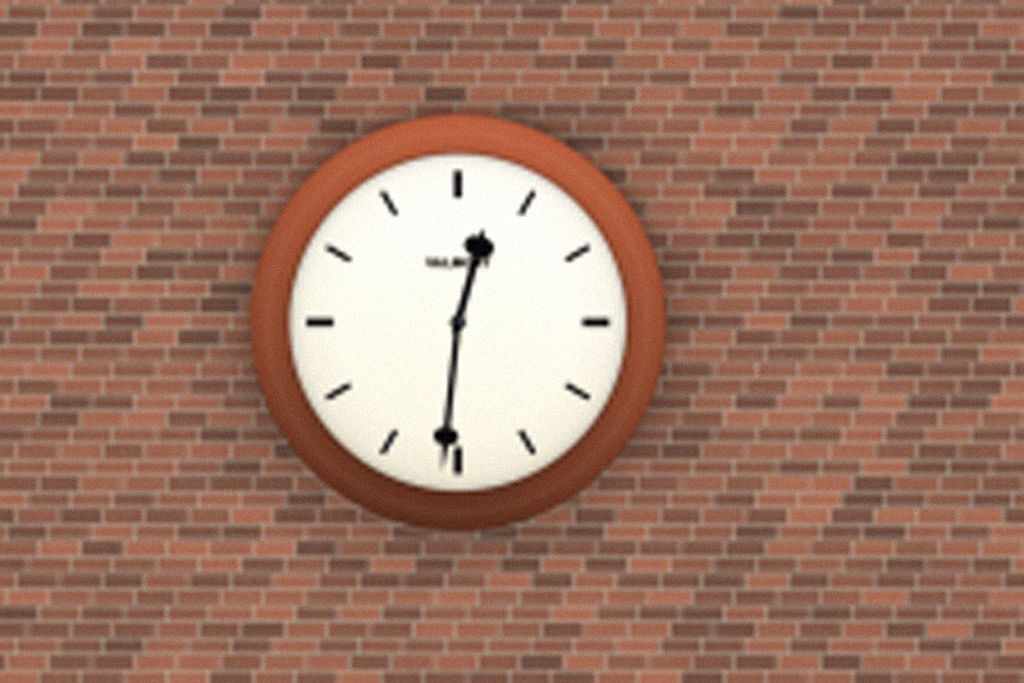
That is 12.31
